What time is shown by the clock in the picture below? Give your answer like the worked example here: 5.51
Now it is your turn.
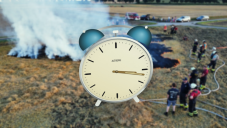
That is 3.17
